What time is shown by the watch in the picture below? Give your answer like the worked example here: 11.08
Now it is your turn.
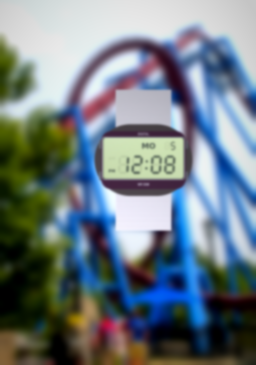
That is 12.08
